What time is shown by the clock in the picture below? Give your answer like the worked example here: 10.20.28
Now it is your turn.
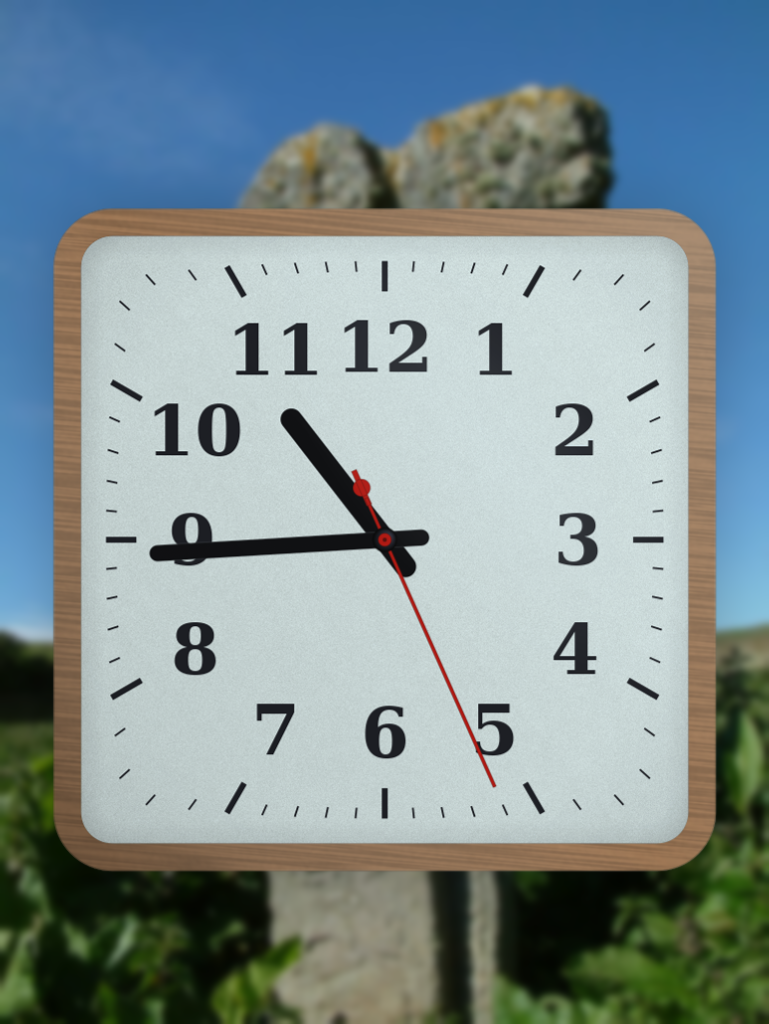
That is 10.44.26
